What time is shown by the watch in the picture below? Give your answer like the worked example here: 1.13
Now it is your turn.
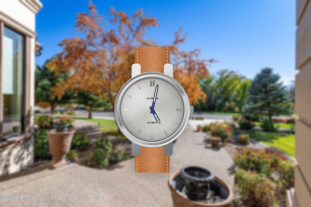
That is 5.02
